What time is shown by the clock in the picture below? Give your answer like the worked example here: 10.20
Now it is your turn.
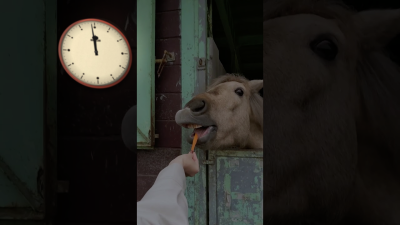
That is 11.59
